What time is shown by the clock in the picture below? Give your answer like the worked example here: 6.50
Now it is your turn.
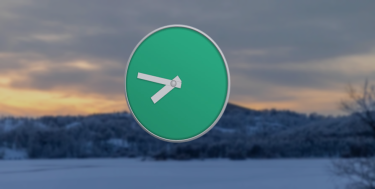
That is 7.47
